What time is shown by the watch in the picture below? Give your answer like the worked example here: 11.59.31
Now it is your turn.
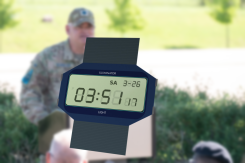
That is 3.51.17
